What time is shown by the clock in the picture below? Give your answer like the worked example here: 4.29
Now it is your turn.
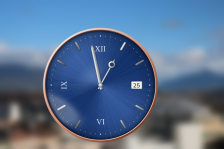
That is 12.58
